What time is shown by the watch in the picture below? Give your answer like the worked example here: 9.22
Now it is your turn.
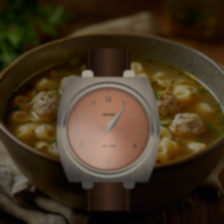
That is 1.06
